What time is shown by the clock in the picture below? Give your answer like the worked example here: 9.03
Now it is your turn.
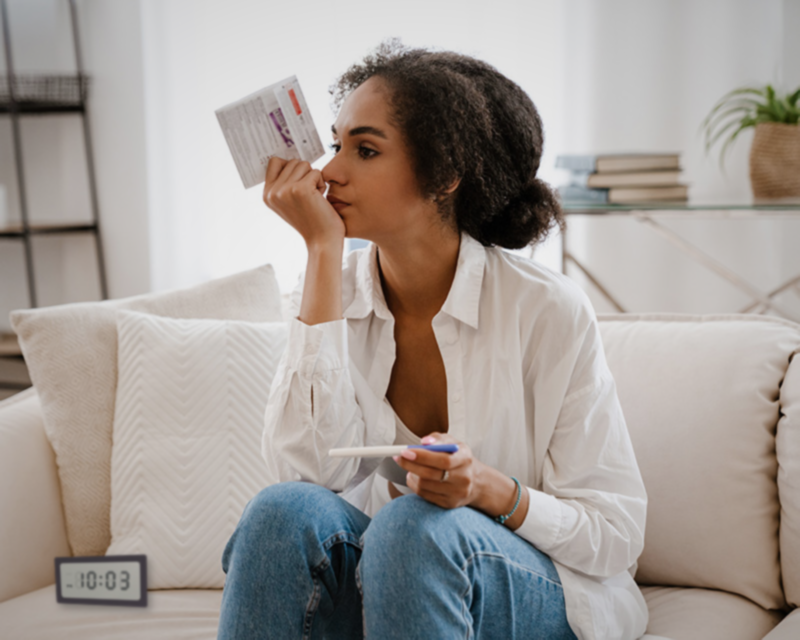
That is 10.03
